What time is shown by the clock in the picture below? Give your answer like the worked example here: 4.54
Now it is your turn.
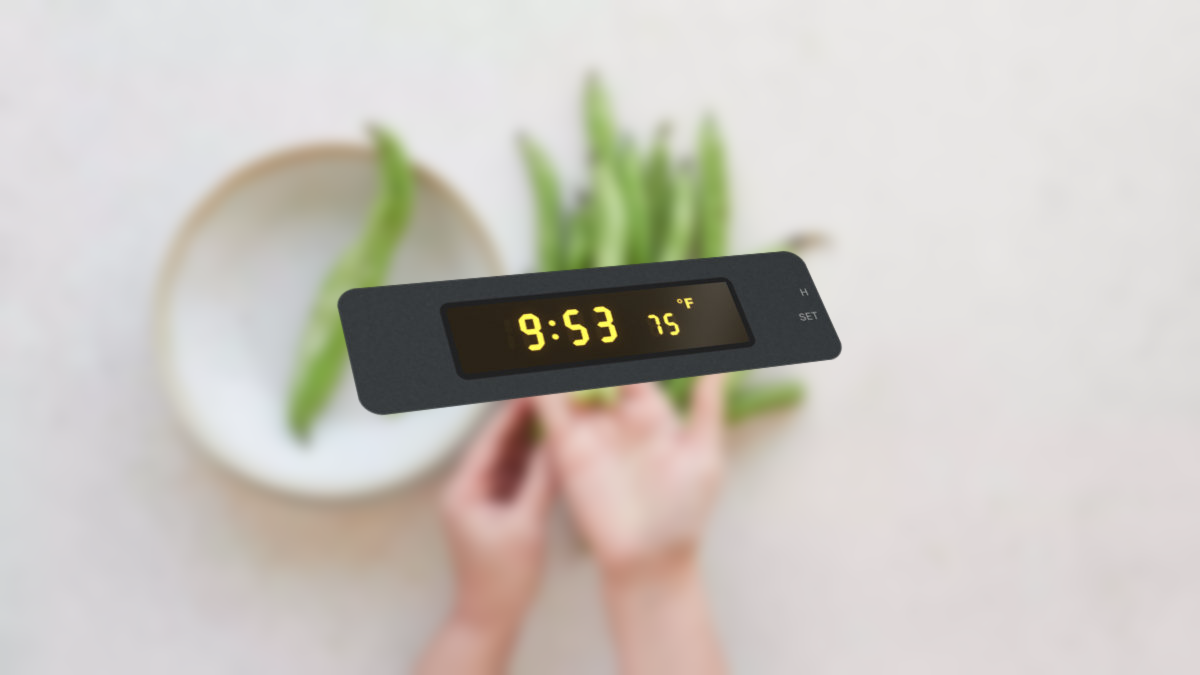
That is 9.53
